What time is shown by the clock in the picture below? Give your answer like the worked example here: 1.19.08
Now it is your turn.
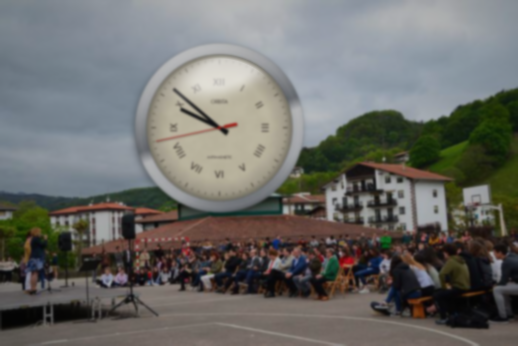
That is 9.51.43
